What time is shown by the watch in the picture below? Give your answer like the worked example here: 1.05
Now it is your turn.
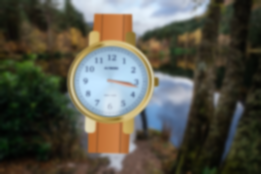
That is 3.17
